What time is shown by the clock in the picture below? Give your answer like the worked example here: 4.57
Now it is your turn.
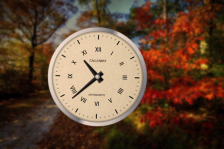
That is 10.38
